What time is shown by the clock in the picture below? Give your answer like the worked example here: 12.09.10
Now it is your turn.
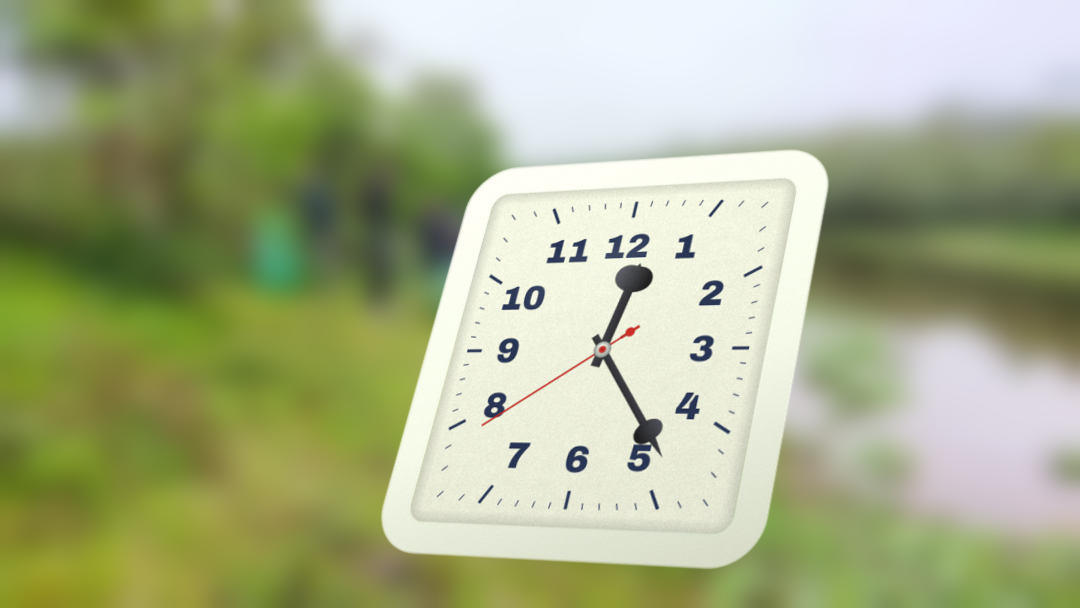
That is 12.23.39
